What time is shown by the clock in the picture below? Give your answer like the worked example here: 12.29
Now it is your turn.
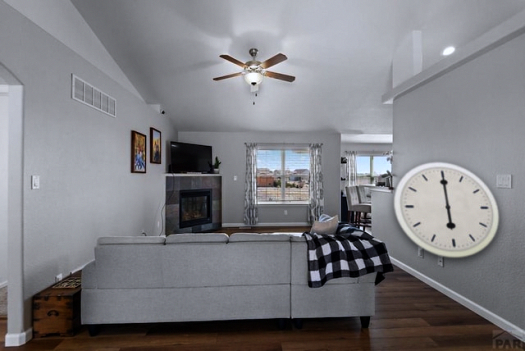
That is 6.00
